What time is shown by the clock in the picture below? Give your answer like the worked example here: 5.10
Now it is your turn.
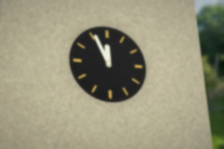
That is 11.56
